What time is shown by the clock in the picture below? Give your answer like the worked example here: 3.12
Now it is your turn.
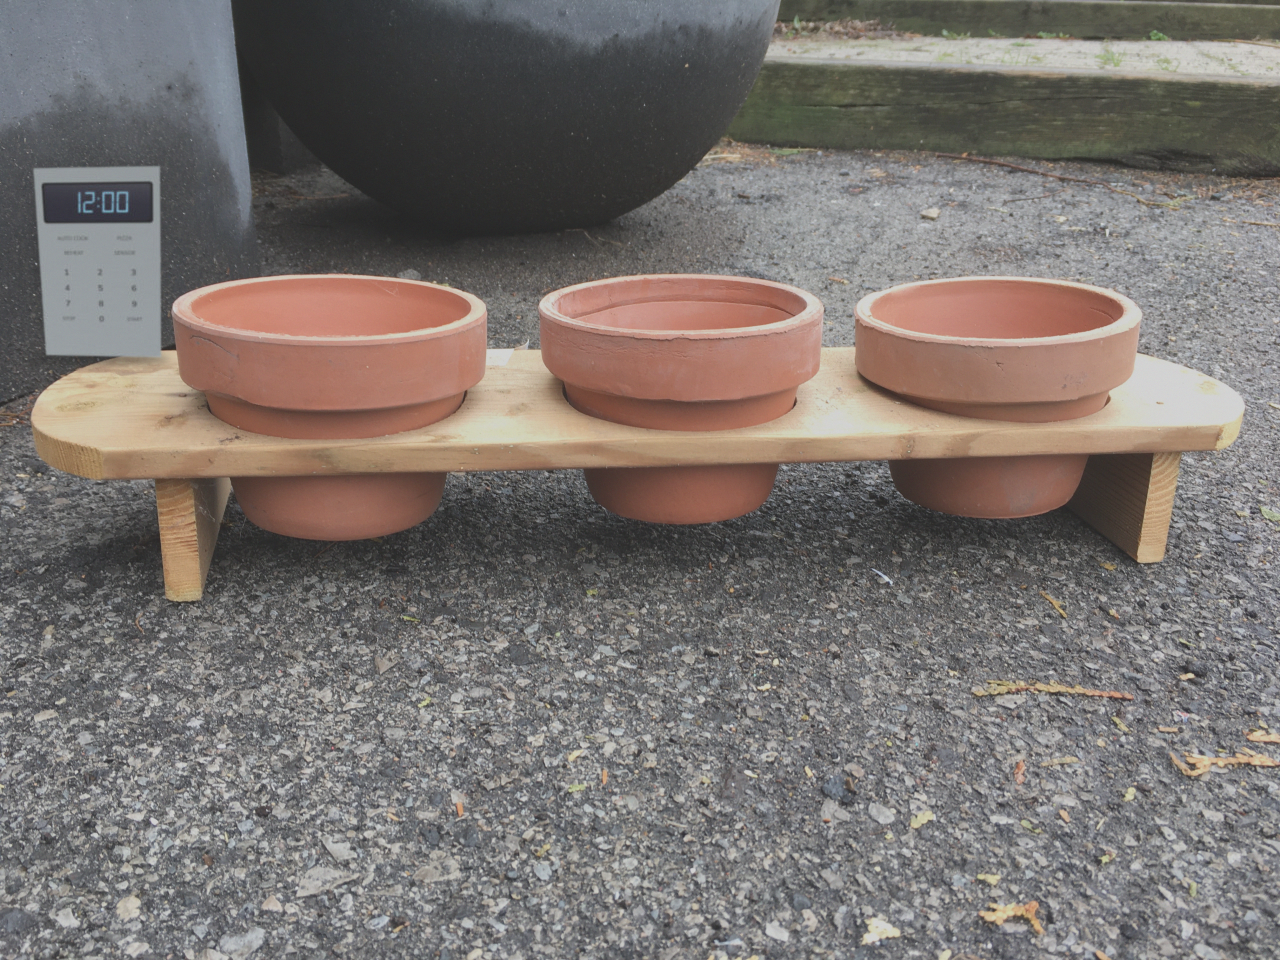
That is 12.00
